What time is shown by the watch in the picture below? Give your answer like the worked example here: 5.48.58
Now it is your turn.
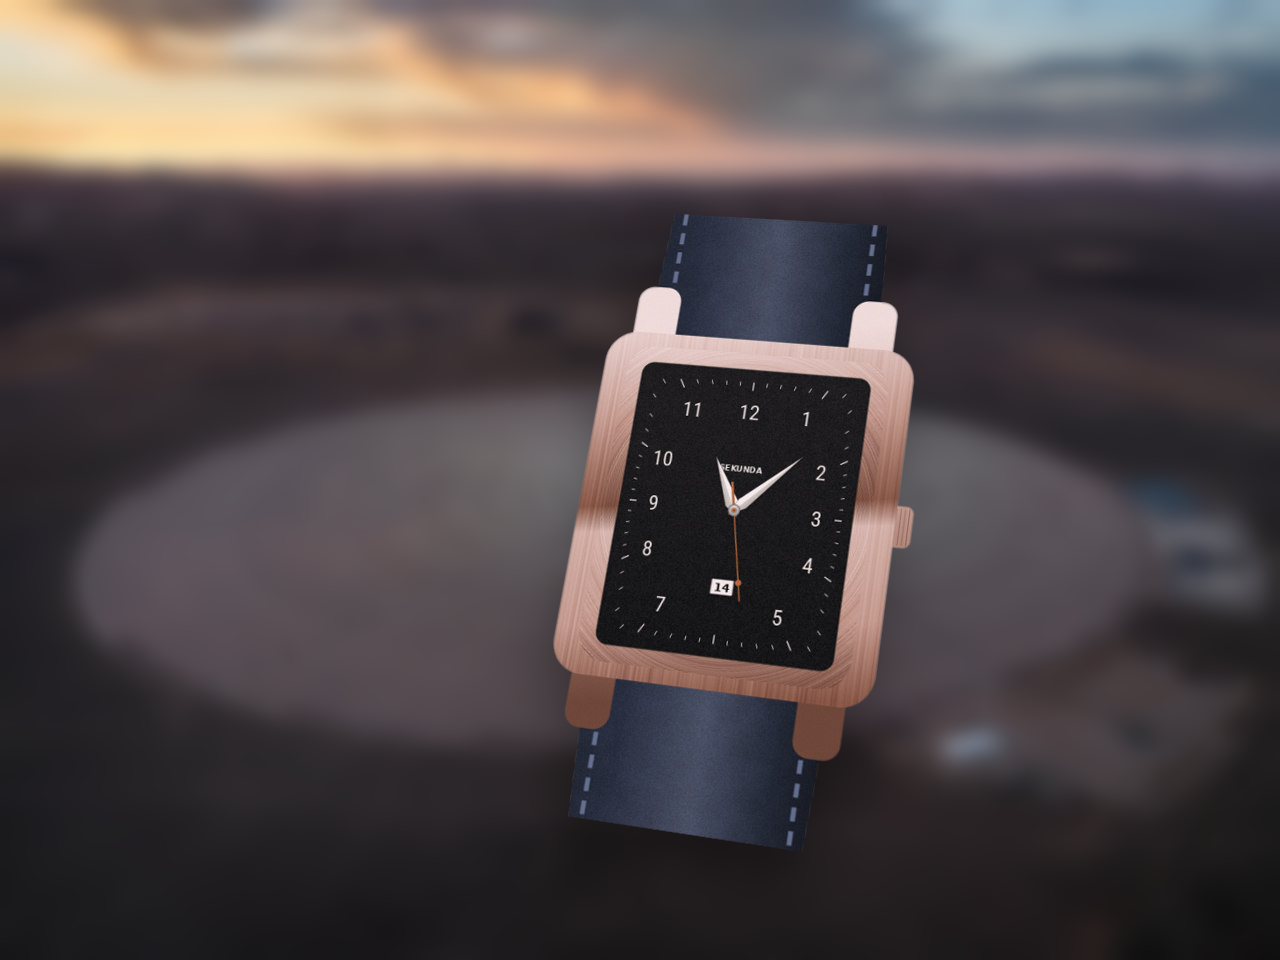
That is 11.07.28
